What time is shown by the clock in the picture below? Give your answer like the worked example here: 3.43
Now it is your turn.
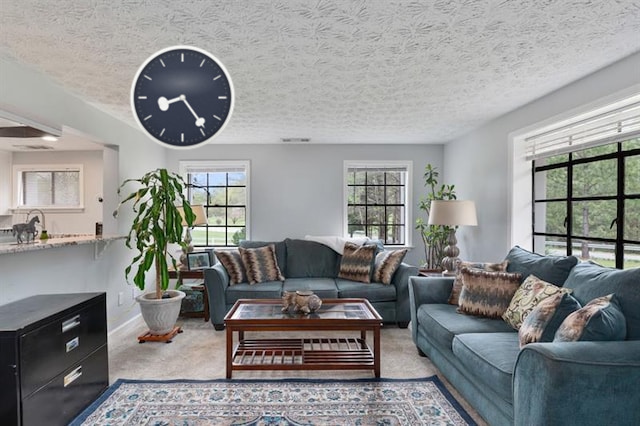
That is 8.24
